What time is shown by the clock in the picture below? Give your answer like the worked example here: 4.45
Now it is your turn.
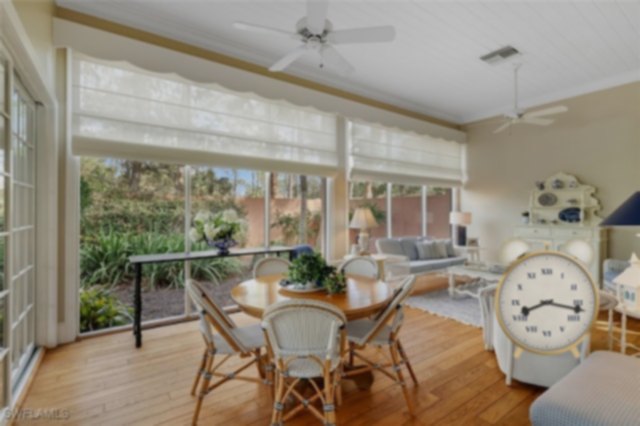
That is 8.17
